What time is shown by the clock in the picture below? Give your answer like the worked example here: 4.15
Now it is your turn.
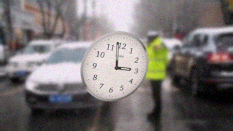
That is 2.58
